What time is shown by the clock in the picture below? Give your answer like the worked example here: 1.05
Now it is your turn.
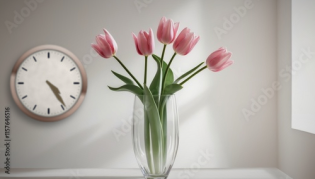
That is 4.24
